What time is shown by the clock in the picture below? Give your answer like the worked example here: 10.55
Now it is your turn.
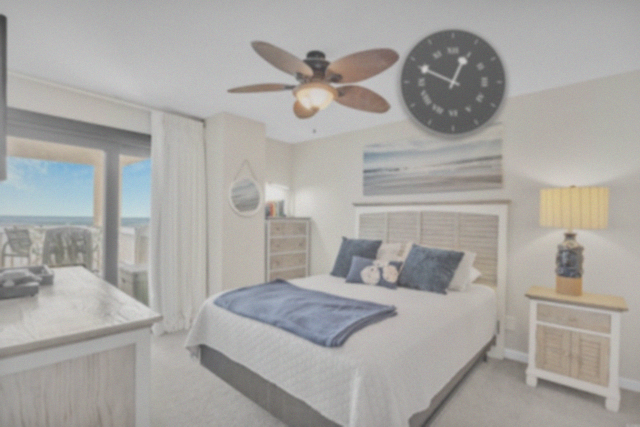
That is 12.49
